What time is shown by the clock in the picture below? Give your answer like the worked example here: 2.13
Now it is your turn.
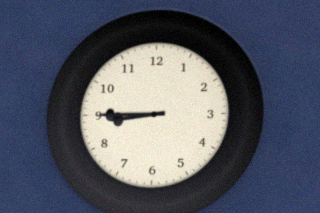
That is 8.45
